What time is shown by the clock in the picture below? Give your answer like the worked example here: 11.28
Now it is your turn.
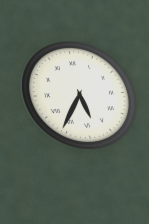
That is 5.36
